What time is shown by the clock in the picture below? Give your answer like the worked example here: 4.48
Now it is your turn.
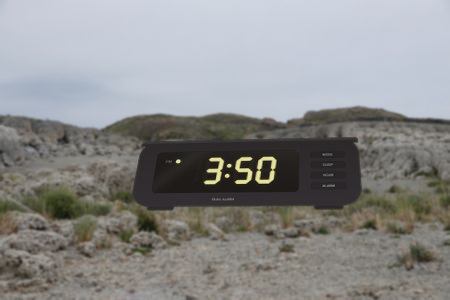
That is 3.50
